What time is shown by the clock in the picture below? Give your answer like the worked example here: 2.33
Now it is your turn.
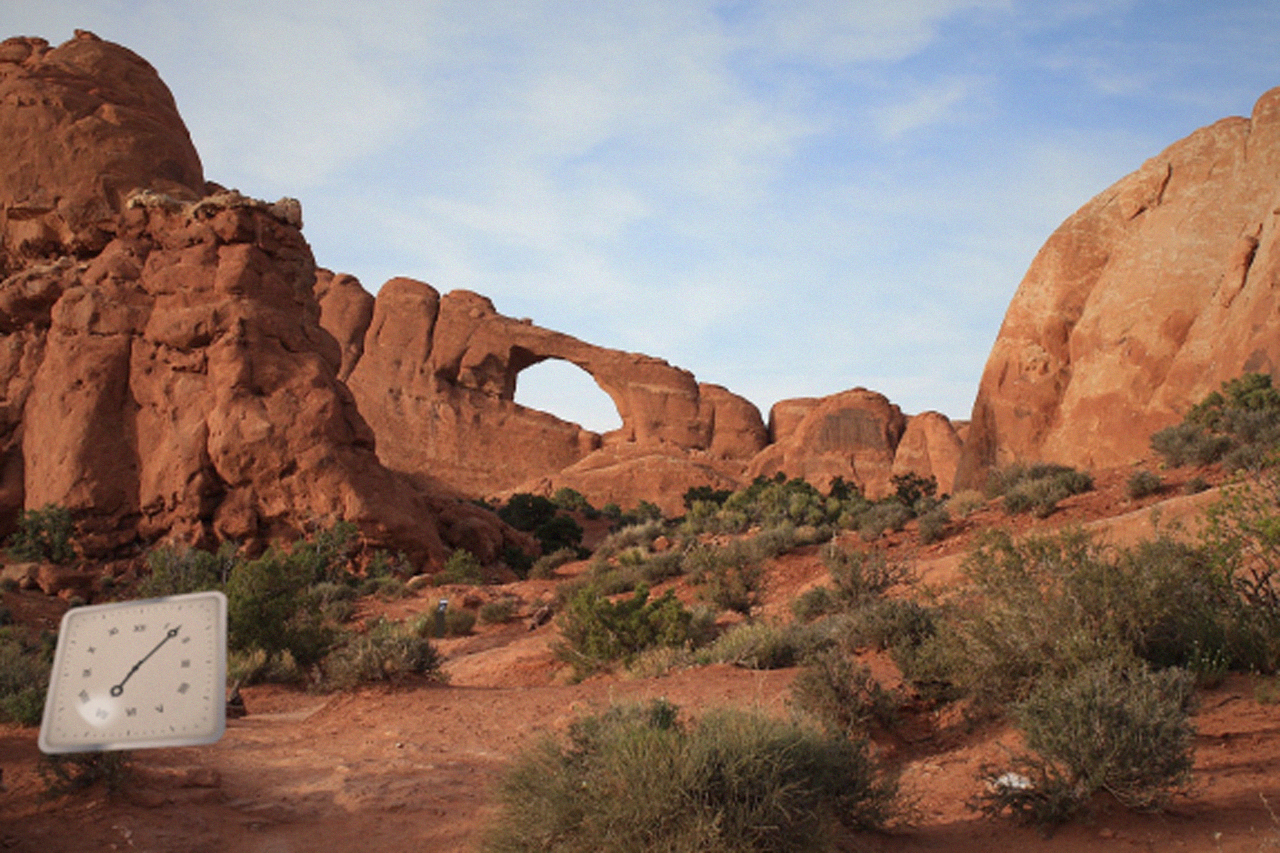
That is 7.07
